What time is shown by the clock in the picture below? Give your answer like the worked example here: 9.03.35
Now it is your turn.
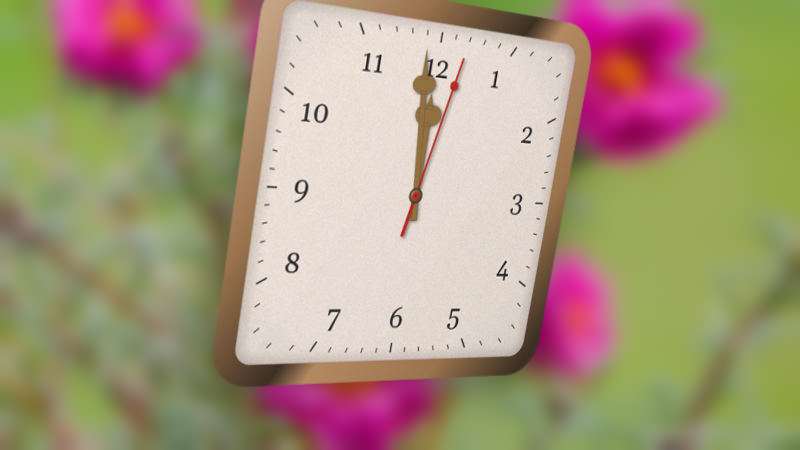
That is 11.59.02
